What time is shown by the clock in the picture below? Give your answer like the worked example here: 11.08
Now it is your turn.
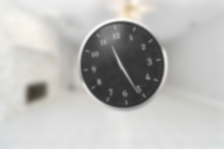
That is 11.26
